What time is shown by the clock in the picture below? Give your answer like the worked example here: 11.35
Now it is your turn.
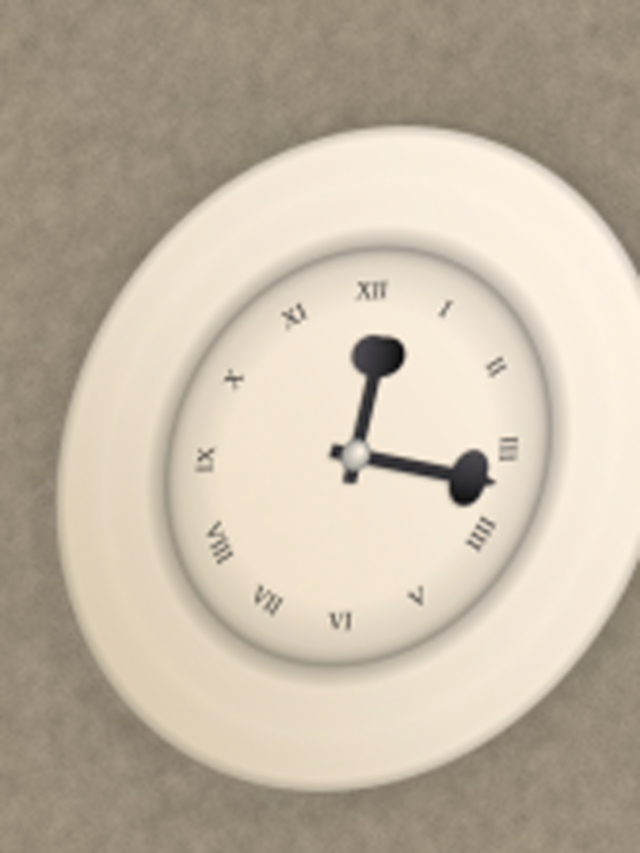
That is 12.17
